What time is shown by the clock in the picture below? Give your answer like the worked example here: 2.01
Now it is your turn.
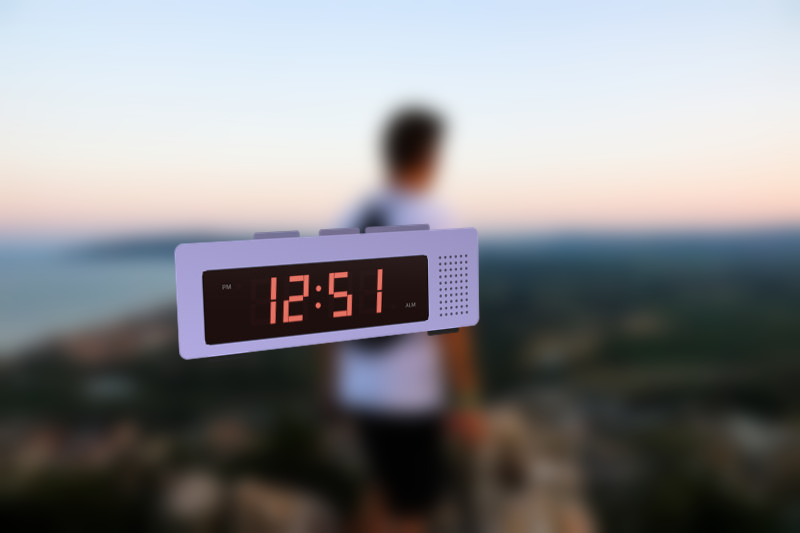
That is 12.51
